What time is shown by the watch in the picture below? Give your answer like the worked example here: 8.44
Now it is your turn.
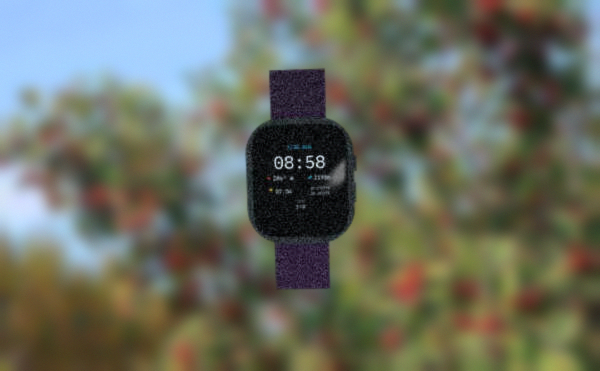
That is 8.58
